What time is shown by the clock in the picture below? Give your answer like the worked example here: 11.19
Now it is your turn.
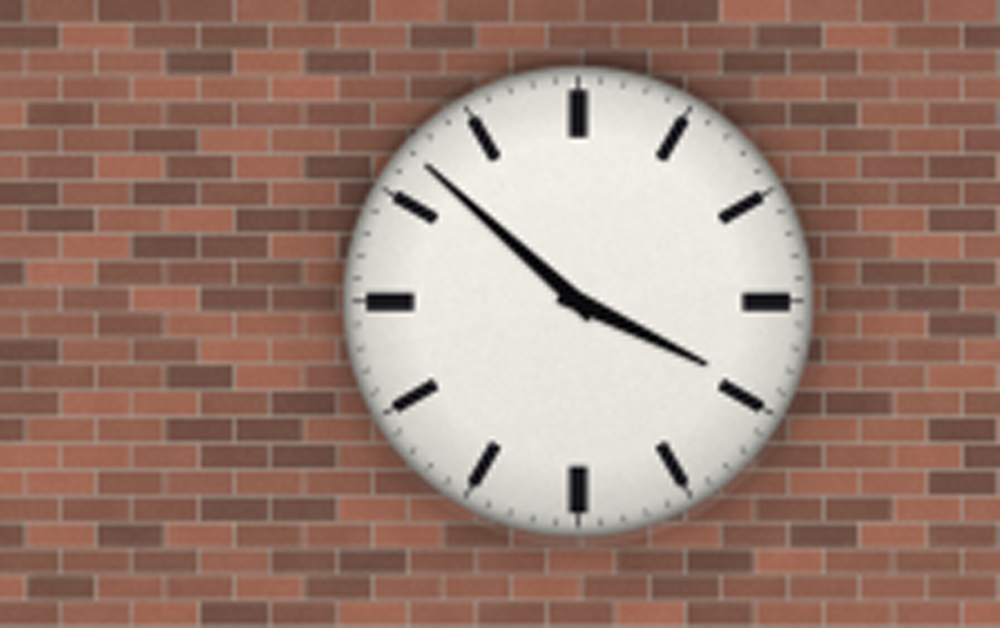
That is 3.52
